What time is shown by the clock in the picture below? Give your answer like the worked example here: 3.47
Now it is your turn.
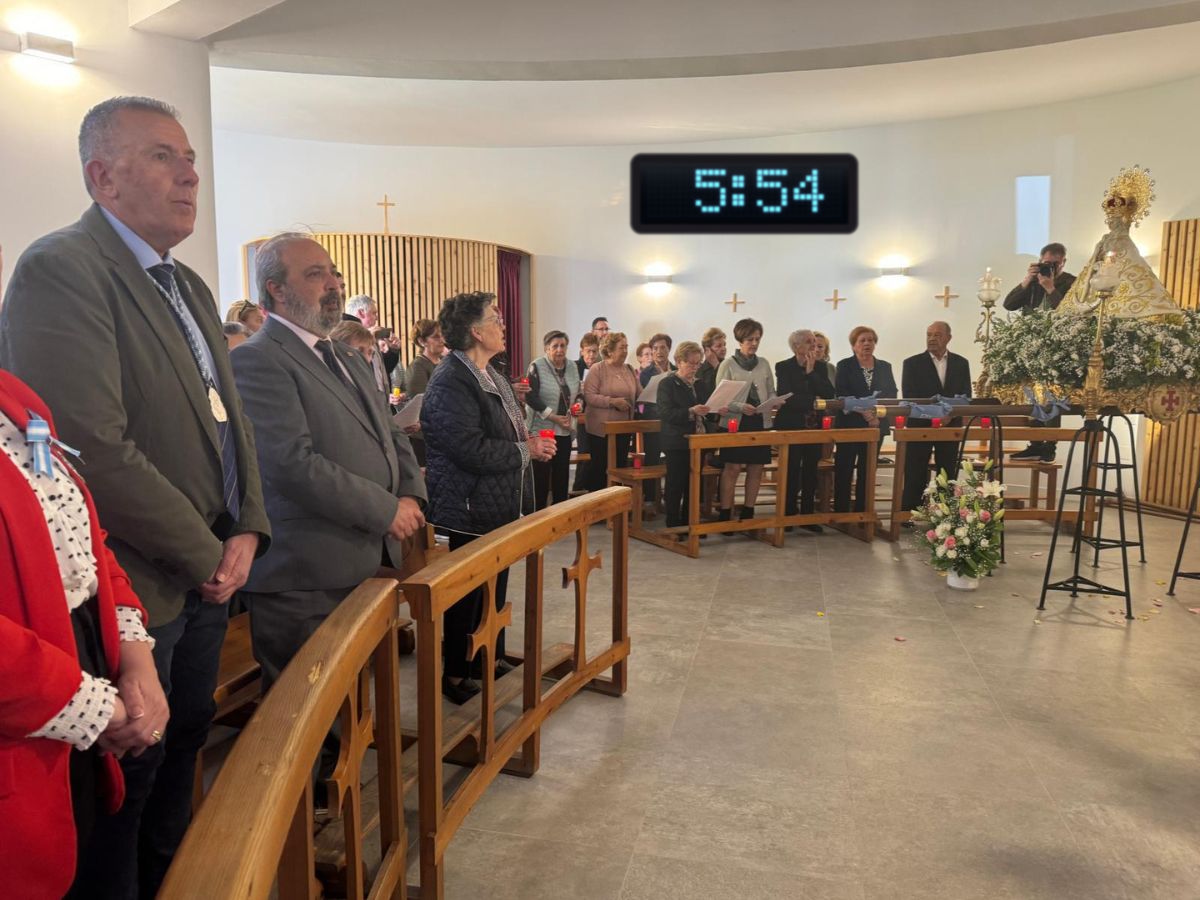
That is 5.54
